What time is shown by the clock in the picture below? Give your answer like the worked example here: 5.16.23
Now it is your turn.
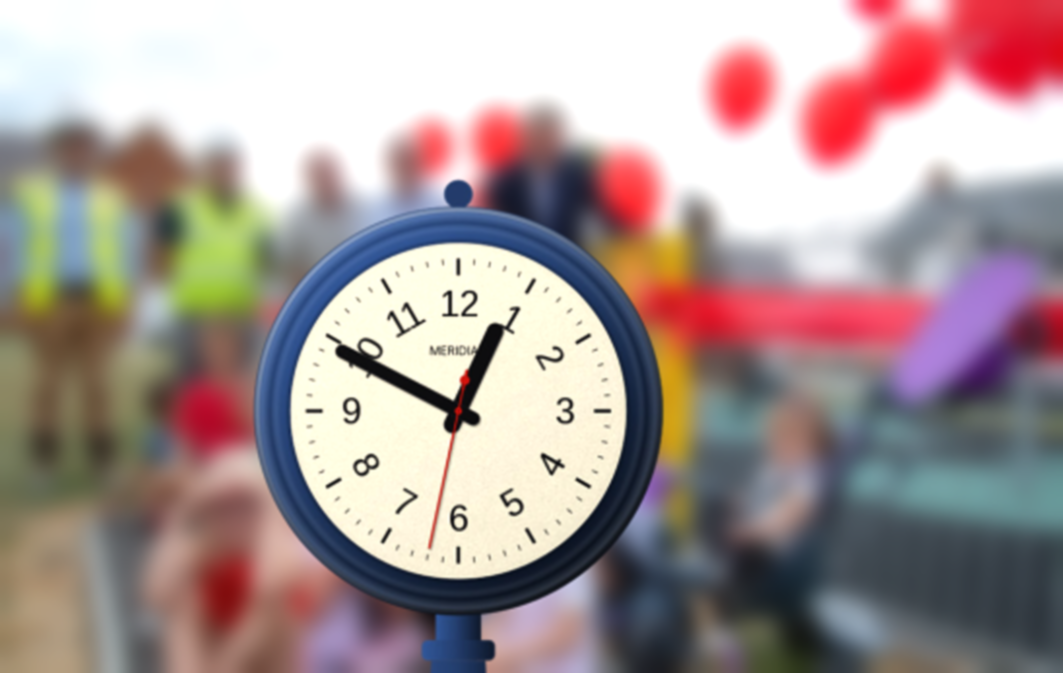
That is 12.49.32
